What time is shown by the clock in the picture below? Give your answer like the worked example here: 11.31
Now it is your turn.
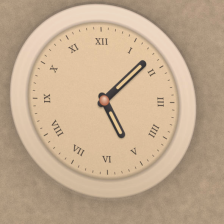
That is 5.08
